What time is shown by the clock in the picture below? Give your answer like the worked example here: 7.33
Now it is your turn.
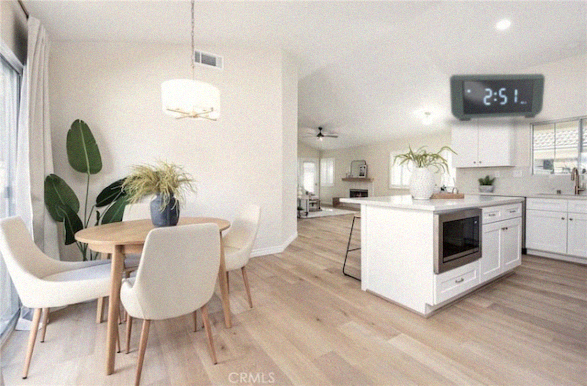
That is 2.51
